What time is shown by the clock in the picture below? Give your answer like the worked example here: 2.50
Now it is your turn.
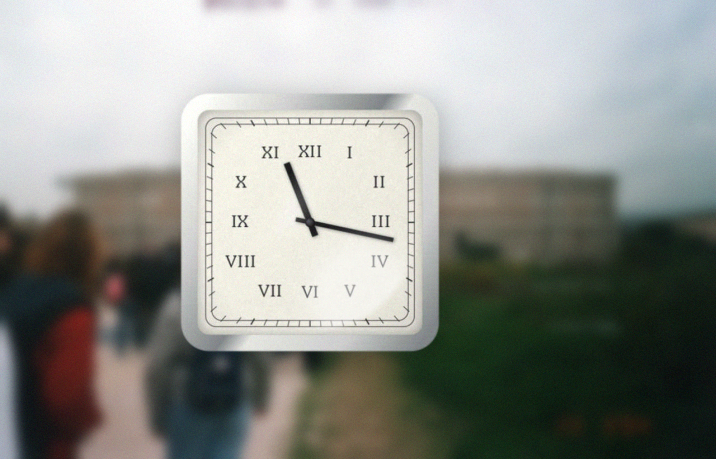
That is 11.17
